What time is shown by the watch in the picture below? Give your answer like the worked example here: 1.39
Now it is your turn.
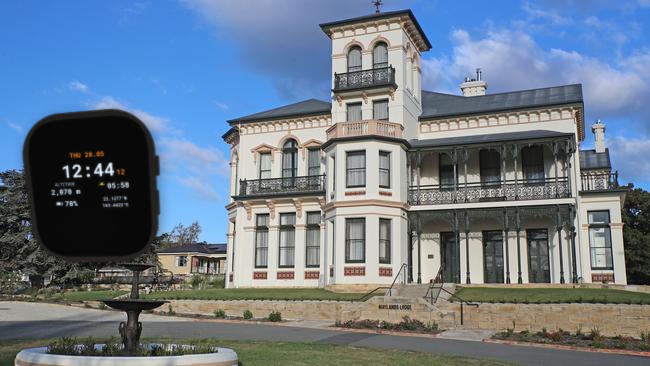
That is 12.44
